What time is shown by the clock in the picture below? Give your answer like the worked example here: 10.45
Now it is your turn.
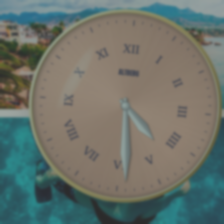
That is 4.29
